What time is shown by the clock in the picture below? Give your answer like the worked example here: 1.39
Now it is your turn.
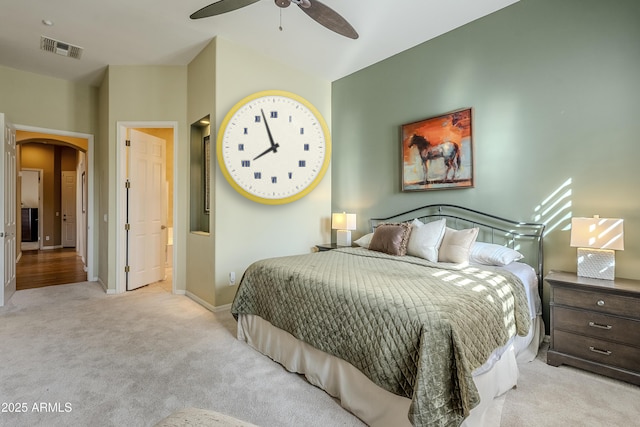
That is 7.57
